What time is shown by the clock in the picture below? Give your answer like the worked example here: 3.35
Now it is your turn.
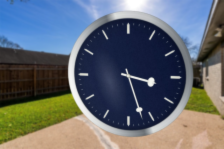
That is 3.27
